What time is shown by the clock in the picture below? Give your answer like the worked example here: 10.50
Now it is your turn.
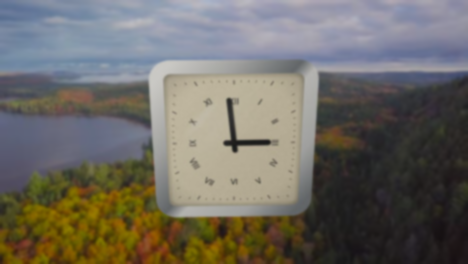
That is 2.59
